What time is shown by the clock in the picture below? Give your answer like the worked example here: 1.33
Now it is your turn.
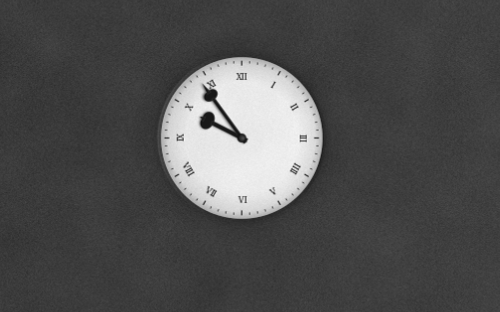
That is 9.54
